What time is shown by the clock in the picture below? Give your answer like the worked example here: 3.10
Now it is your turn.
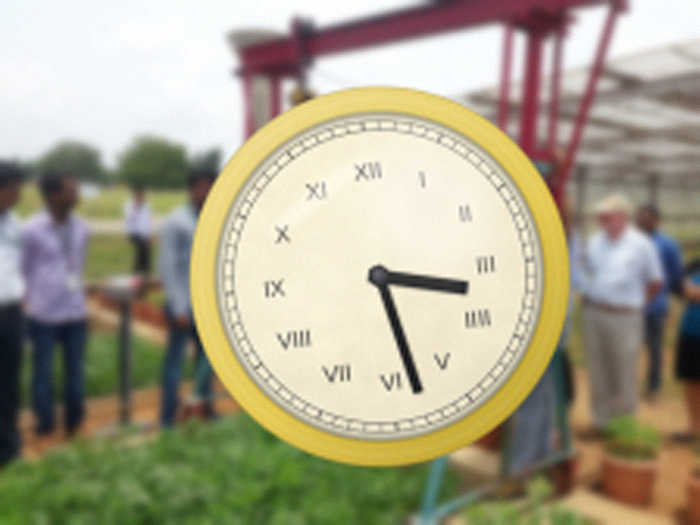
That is 3.28
